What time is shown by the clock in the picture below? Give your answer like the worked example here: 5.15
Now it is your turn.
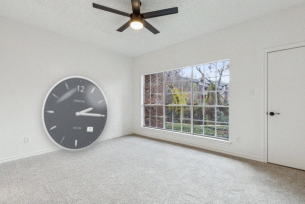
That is 2.15
